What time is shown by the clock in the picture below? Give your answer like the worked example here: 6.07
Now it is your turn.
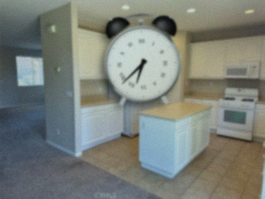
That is 6.38
